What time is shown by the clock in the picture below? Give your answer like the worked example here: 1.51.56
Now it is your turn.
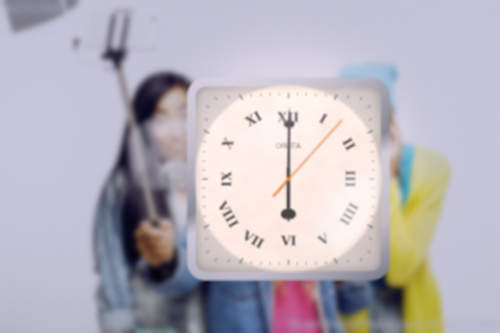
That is 6.00.07
